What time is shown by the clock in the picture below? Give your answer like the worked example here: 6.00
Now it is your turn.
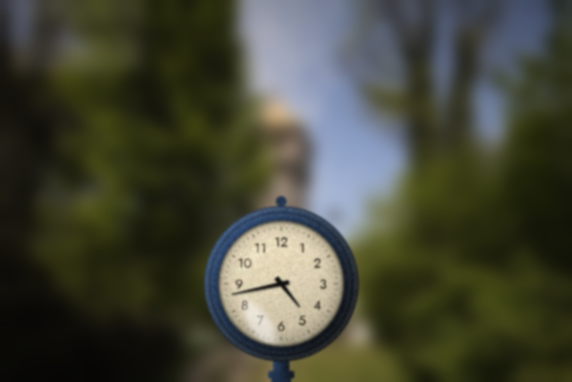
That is 4.43
